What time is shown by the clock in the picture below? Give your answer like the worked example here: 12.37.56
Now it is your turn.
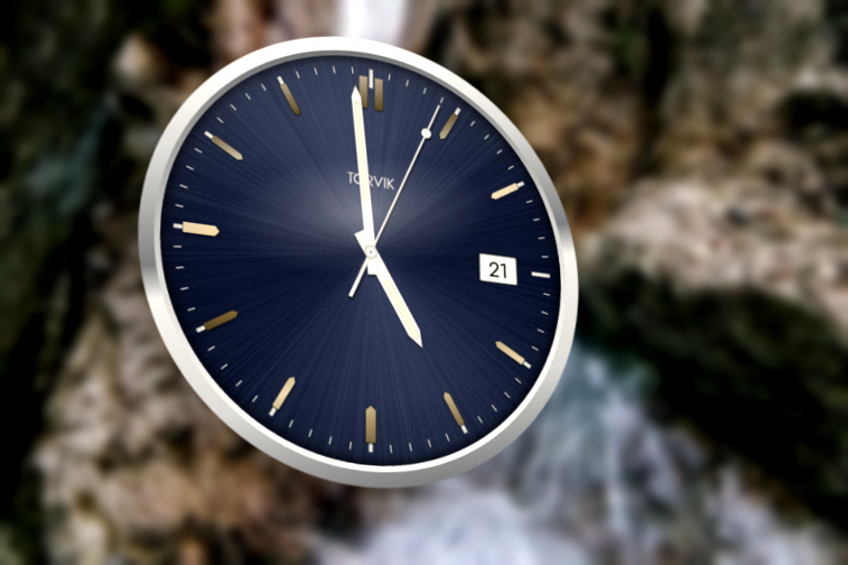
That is 4.59.04
